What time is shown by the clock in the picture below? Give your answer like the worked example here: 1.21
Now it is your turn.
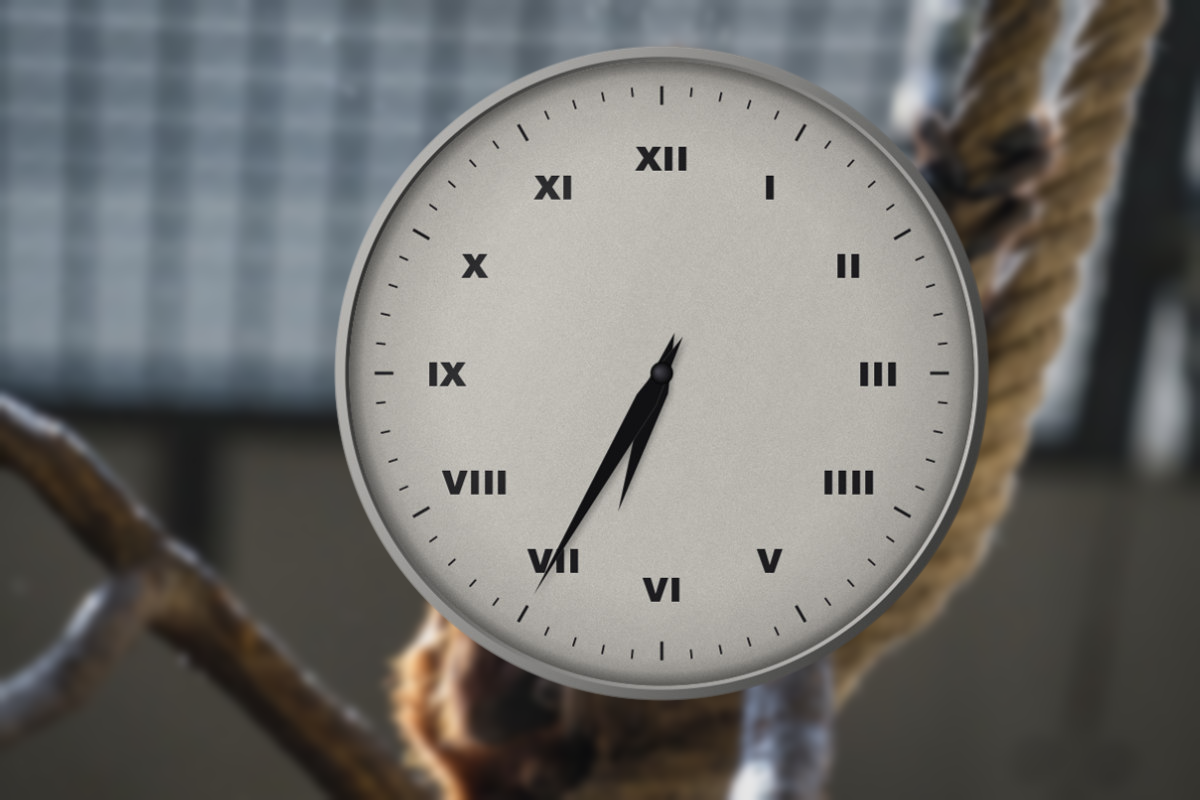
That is 6.35
